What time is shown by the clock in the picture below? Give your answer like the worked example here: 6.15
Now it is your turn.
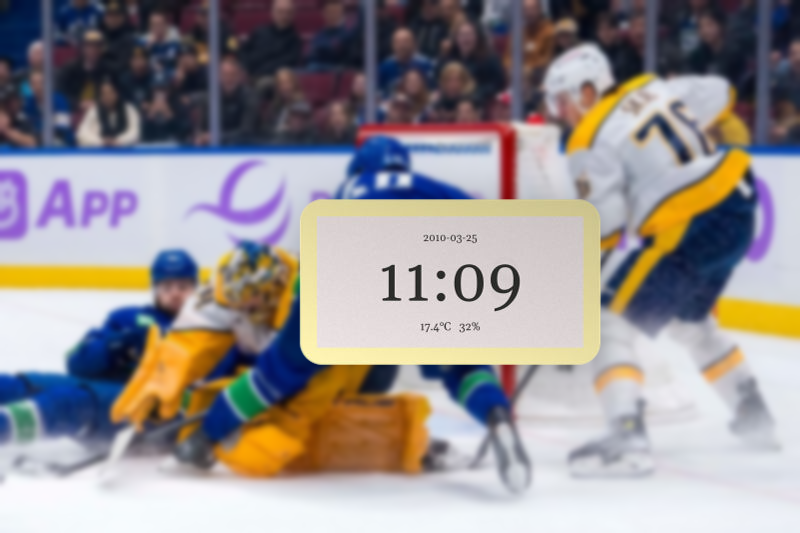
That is 11.09
